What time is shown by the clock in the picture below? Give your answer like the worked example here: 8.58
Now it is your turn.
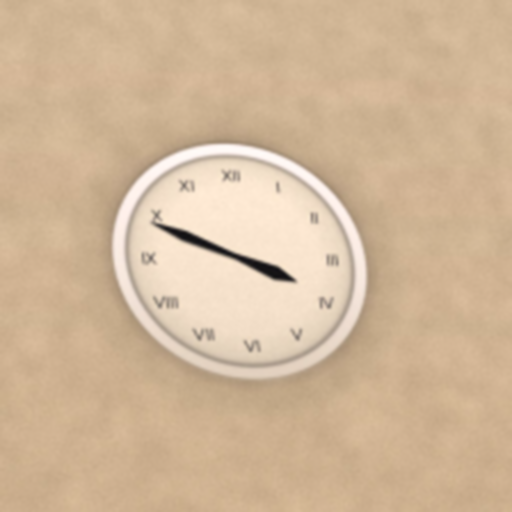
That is 3.49
